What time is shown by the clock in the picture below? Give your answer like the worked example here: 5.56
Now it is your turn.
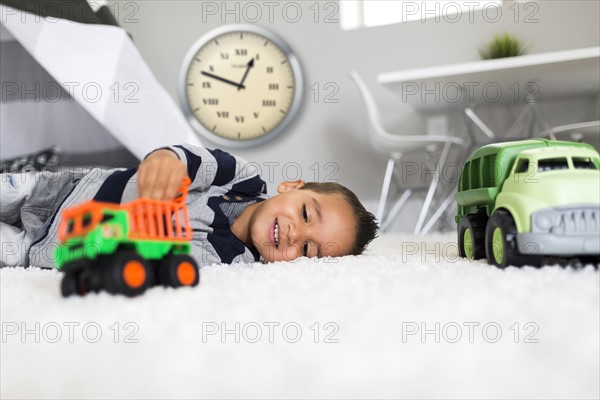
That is 12.48
